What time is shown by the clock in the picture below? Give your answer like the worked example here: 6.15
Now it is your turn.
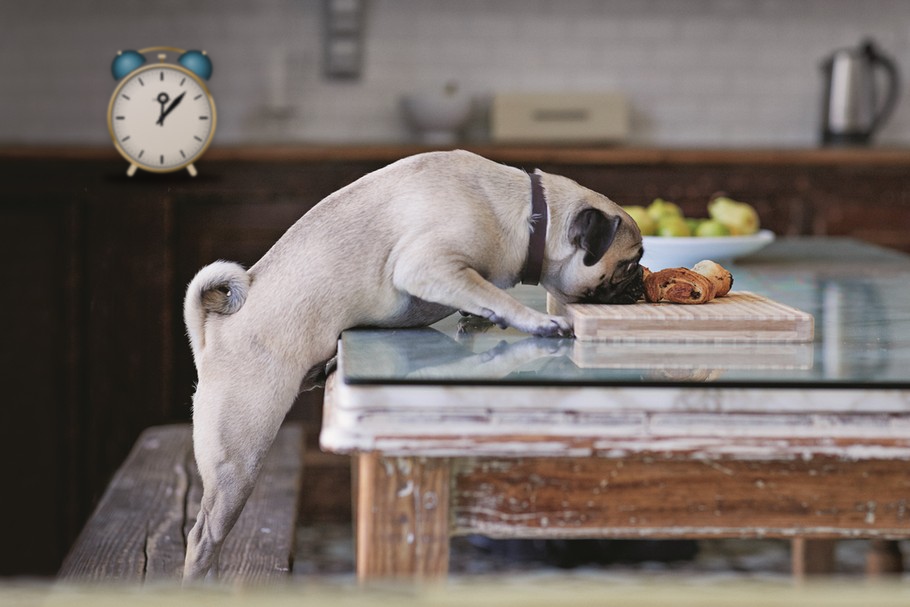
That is 12.07
